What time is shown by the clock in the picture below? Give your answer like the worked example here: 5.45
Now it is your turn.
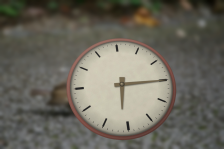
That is 6.15
